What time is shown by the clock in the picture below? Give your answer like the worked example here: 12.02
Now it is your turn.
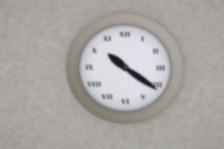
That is 10.21
